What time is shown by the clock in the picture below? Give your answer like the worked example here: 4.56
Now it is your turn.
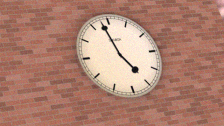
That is 4.58
